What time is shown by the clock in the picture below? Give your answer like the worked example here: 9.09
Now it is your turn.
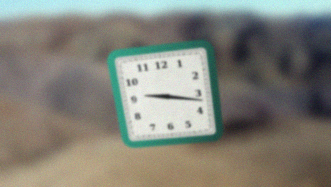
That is 9.17
